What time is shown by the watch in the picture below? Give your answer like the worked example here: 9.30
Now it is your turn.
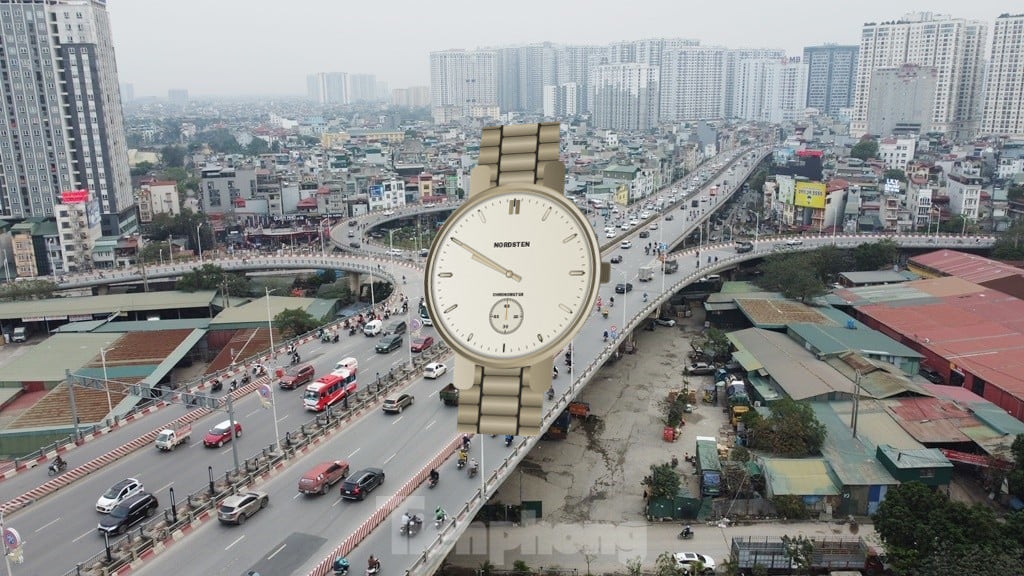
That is 9.50
